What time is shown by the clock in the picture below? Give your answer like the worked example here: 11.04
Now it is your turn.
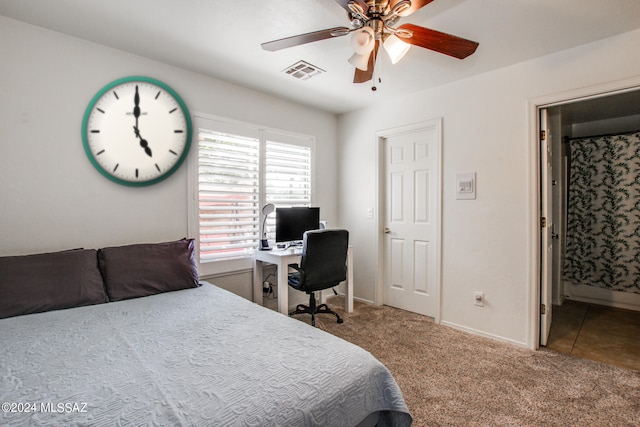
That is 5.00
